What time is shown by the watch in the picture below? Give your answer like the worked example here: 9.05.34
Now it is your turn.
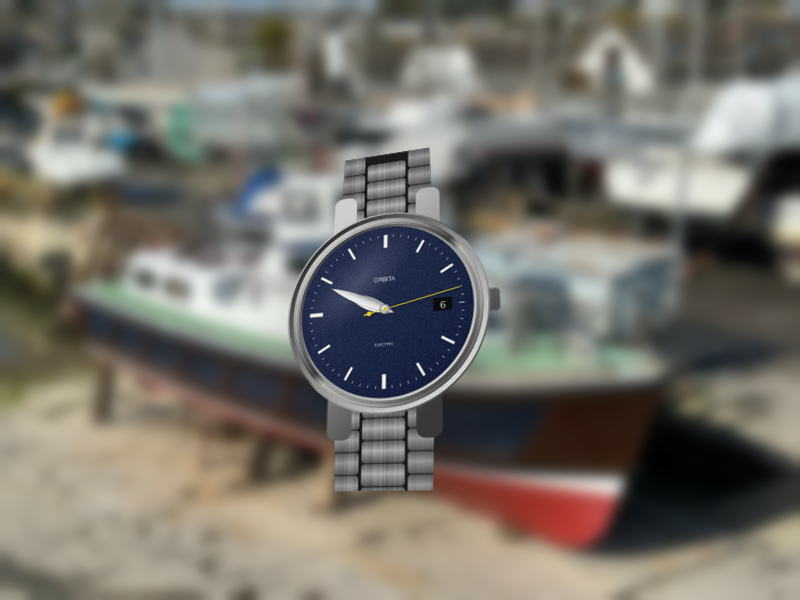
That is 9.49.13
